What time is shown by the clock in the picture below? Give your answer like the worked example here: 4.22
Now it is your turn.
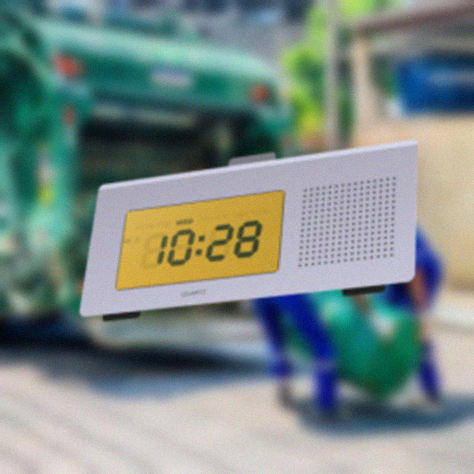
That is 10.28
